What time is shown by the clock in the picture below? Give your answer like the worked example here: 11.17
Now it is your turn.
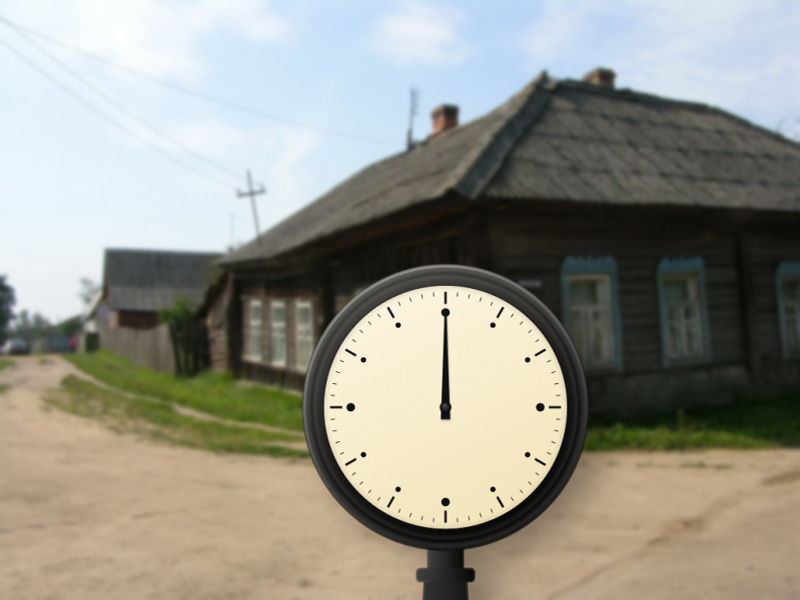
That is 12.00
